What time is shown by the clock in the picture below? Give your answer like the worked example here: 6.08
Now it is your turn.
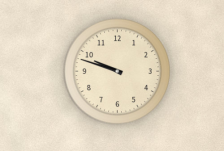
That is 9.48
